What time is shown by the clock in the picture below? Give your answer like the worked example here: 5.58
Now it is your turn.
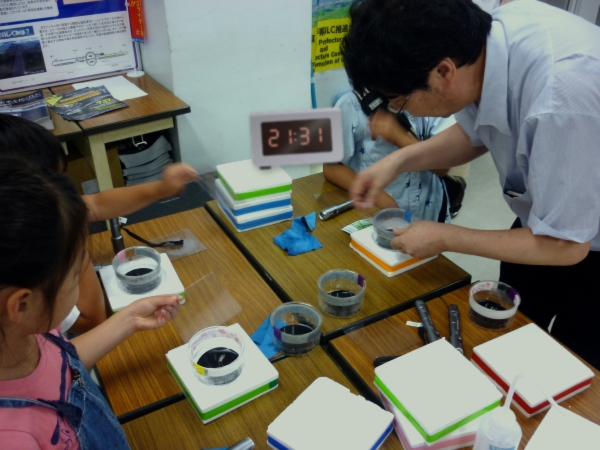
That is 21.31
